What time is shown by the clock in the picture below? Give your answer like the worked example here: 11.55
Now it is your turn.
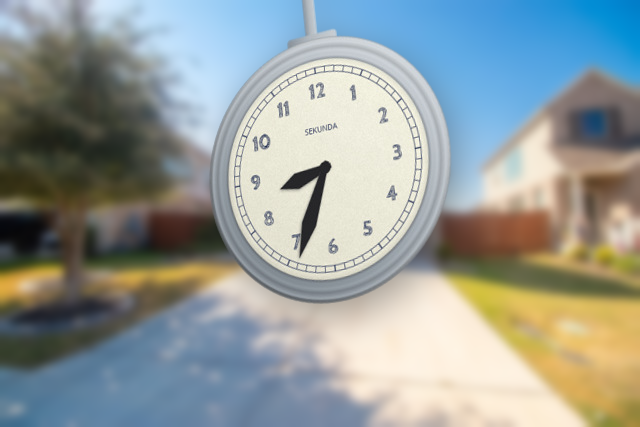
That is 8.34
